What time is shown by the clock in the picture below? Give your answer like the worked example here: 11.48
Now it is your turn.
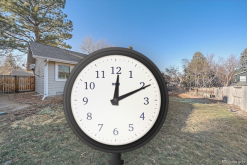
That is 12.11
